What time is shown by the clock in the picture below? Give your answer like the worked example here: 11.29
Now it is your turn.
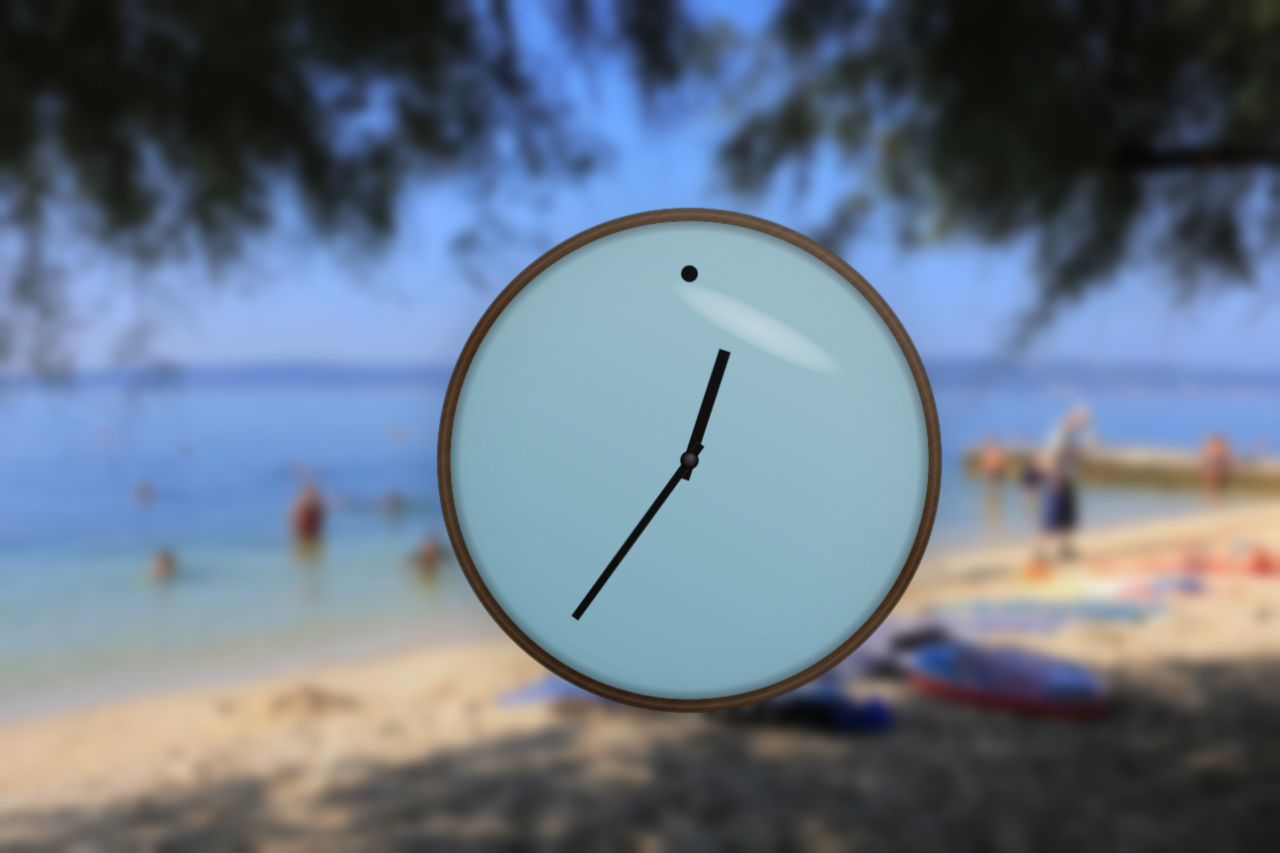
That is 12.36
